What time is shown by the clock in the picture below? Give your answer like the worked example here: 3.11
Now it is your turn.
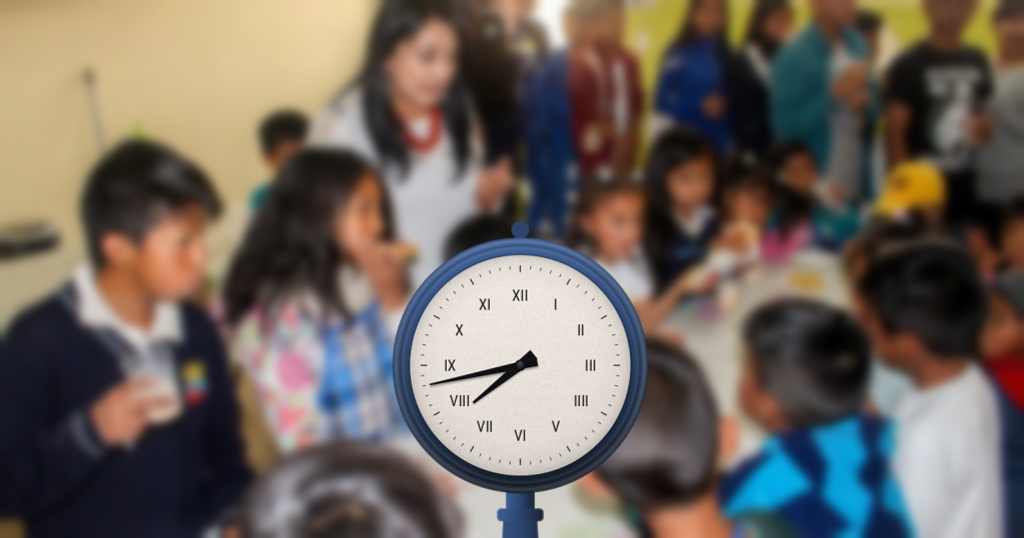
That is 7.43
